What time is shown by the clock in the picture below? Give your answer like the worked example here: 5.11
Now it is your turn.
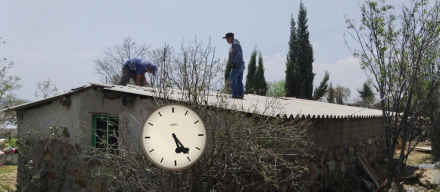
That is 5.24
